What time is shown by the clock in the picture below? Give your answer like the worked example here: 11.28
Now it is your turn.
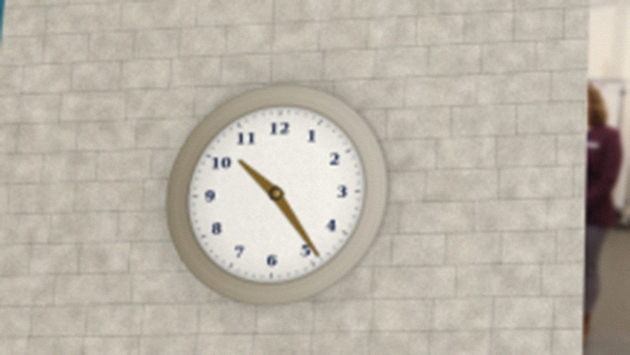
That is 10.24
